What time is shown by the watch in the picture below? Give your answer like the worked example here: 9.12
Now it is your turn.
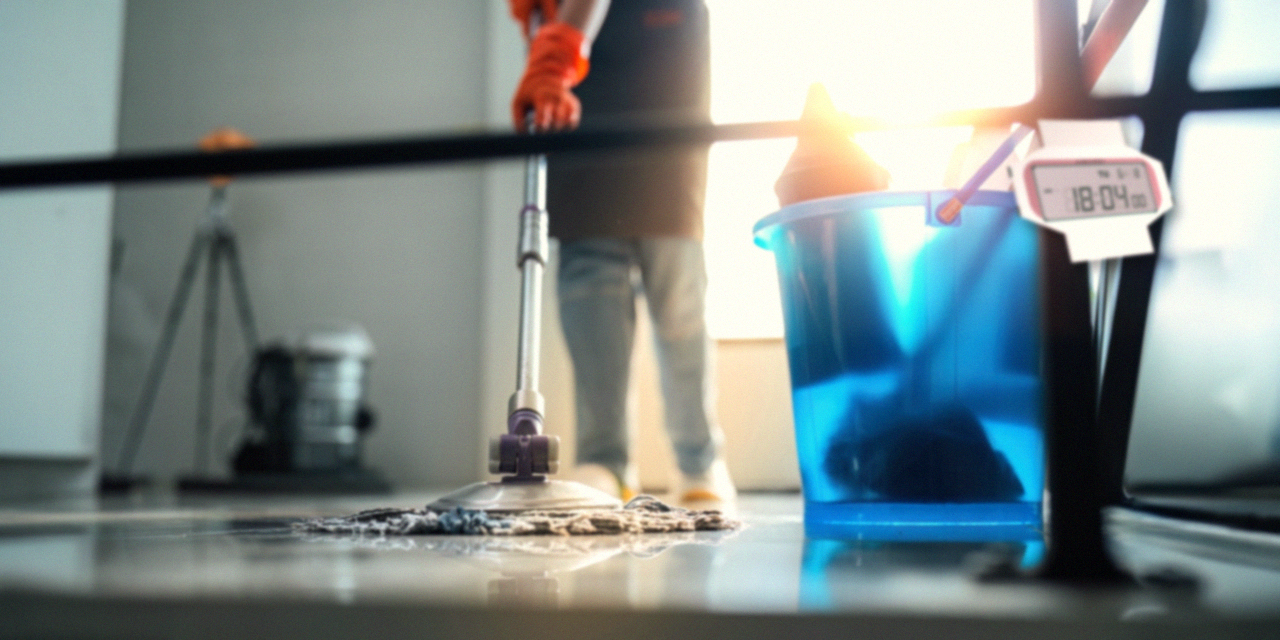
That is 18.04
